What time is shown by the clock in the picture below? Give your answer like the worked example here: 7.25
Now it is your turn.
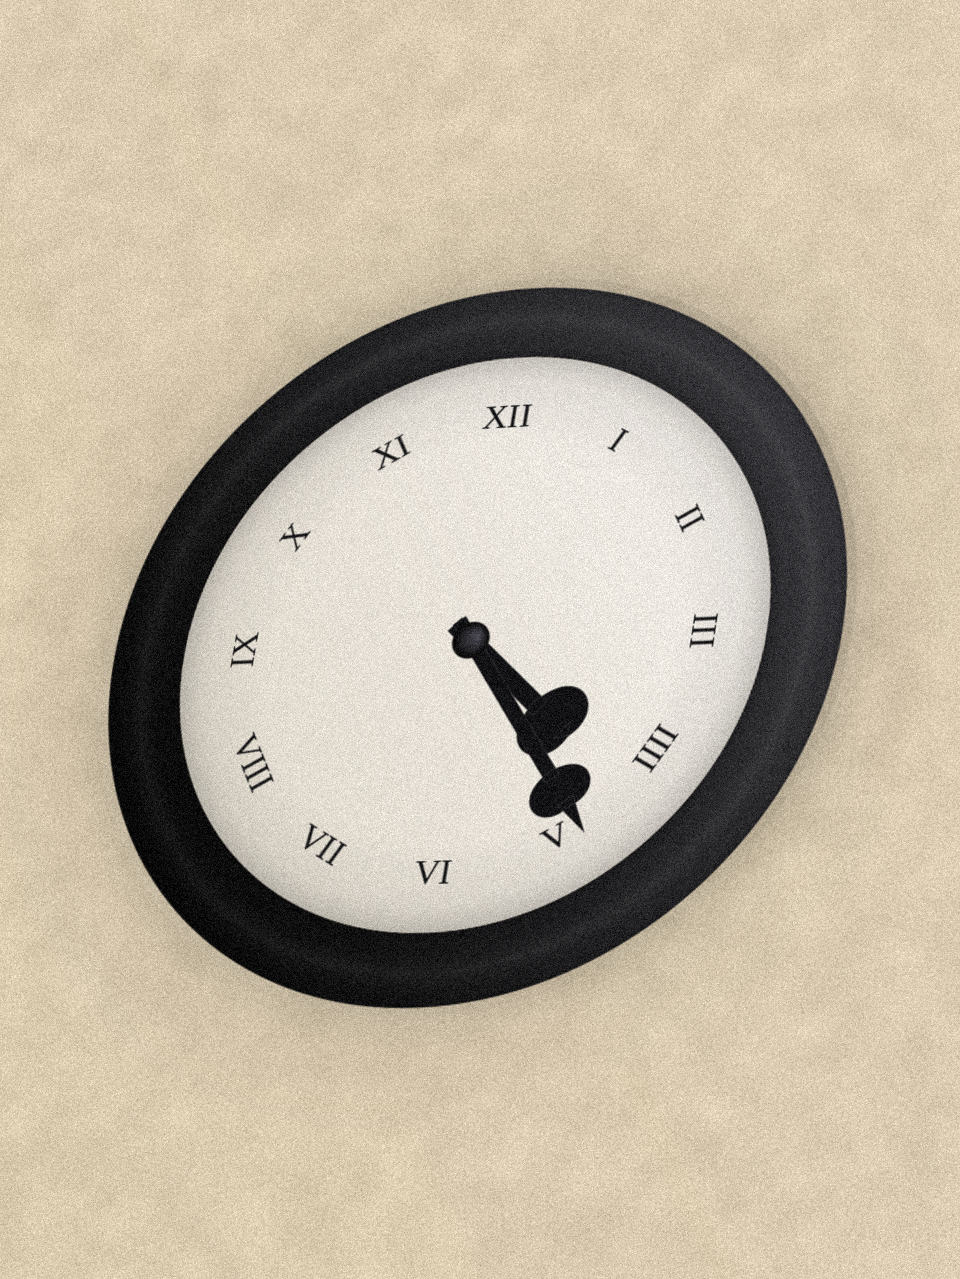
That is 4.24
